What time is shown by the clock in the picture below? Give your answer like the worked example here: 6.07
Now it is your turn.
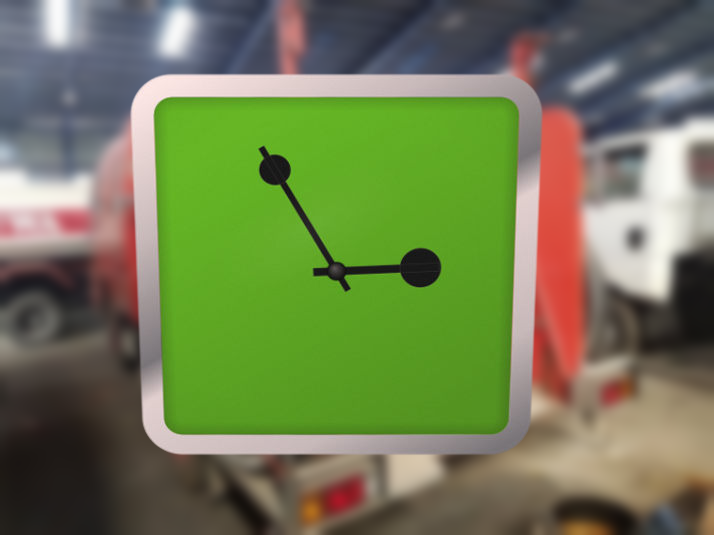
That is 2.55
